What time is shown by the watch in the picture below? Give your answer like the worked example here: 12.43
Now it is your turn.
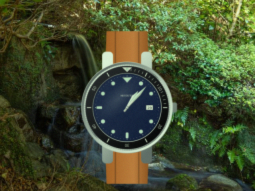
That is 1.07
